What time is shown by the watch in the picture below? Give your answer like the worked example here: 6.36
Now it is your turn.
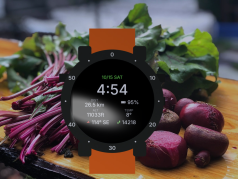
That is 4.54
